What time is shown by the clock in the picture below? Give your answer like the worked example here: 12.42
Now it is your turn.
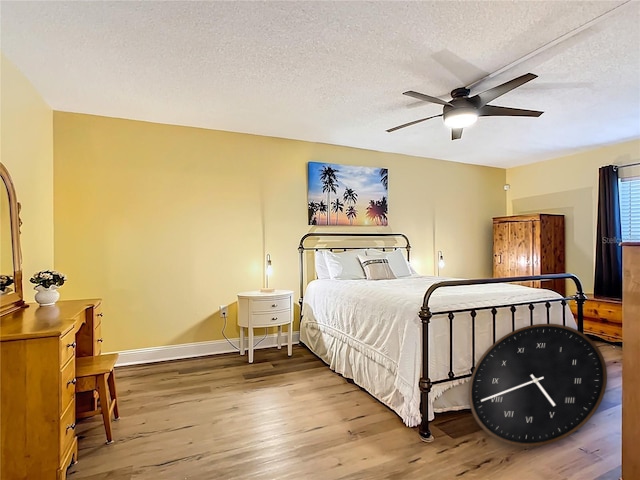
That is 4.41
